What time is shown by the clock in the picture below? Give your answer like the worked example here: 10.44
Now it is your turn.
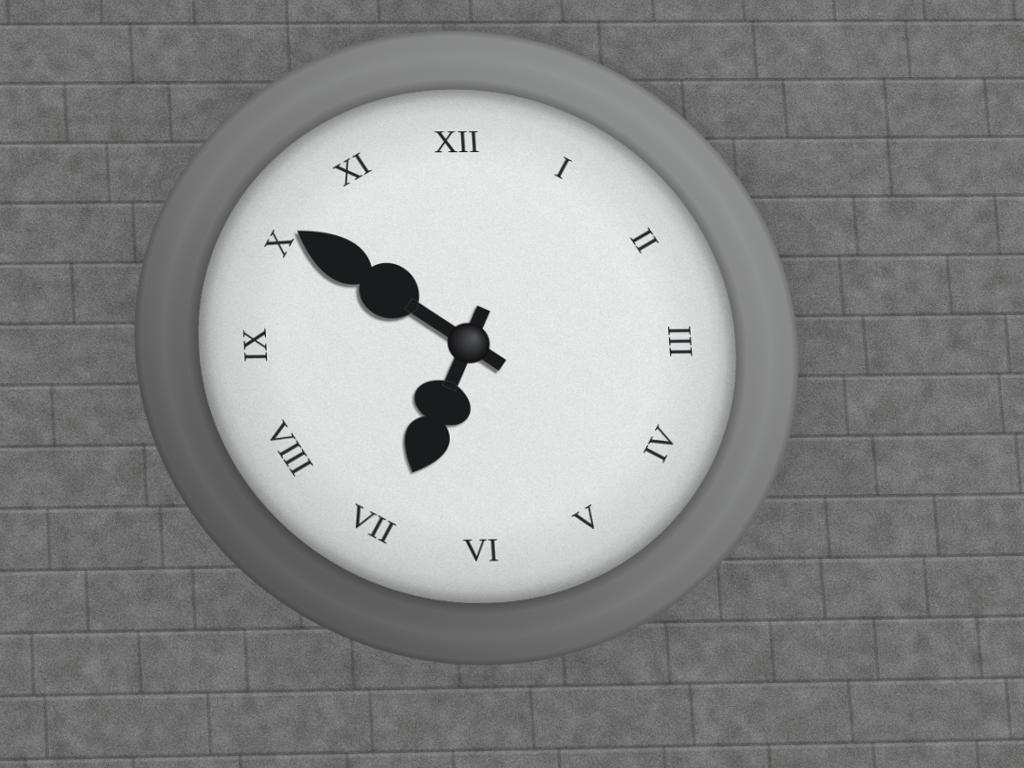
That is 6.51
